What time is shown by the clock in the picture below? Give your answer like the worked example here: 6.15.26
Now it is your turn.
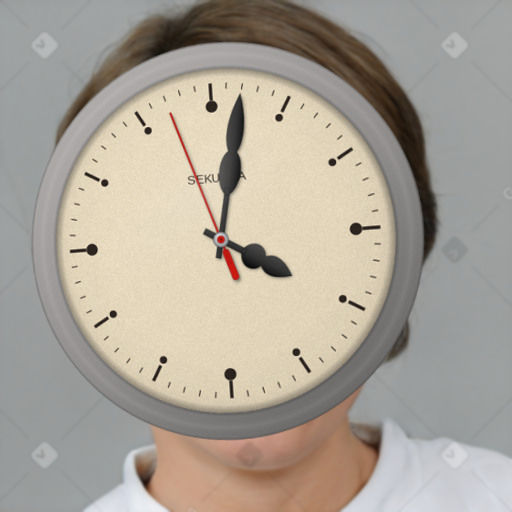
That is 4.01.57
